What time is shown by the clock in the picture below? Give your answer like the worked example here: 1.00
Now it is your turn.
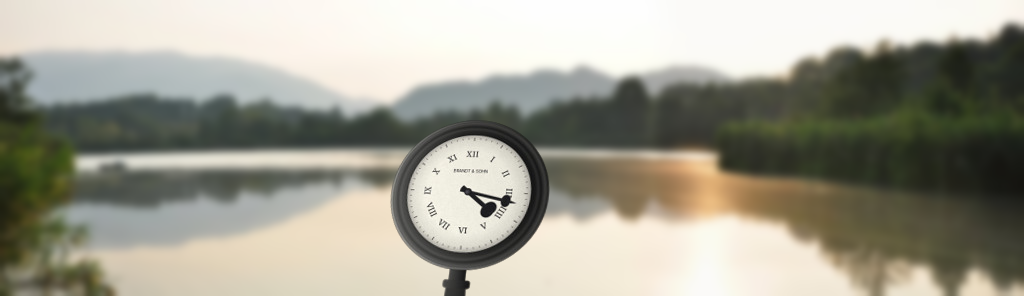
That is 4.17
